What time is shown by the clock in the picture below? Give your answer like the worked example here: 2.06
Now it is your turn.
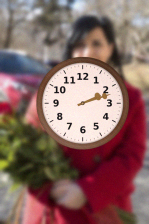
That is 2.12
